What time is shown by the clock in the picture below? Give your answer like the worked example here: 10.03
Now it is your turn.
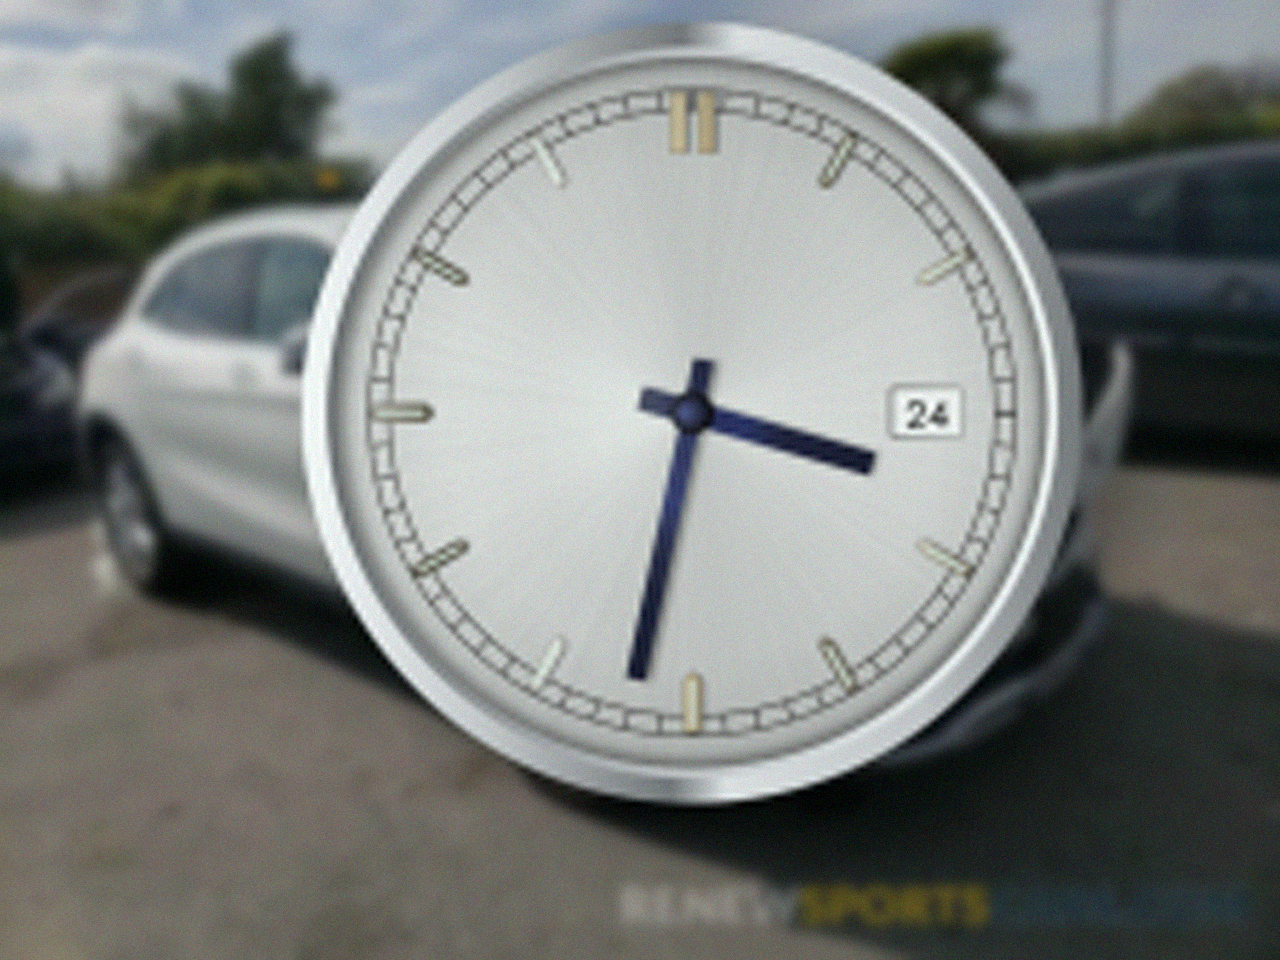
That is 3.32
